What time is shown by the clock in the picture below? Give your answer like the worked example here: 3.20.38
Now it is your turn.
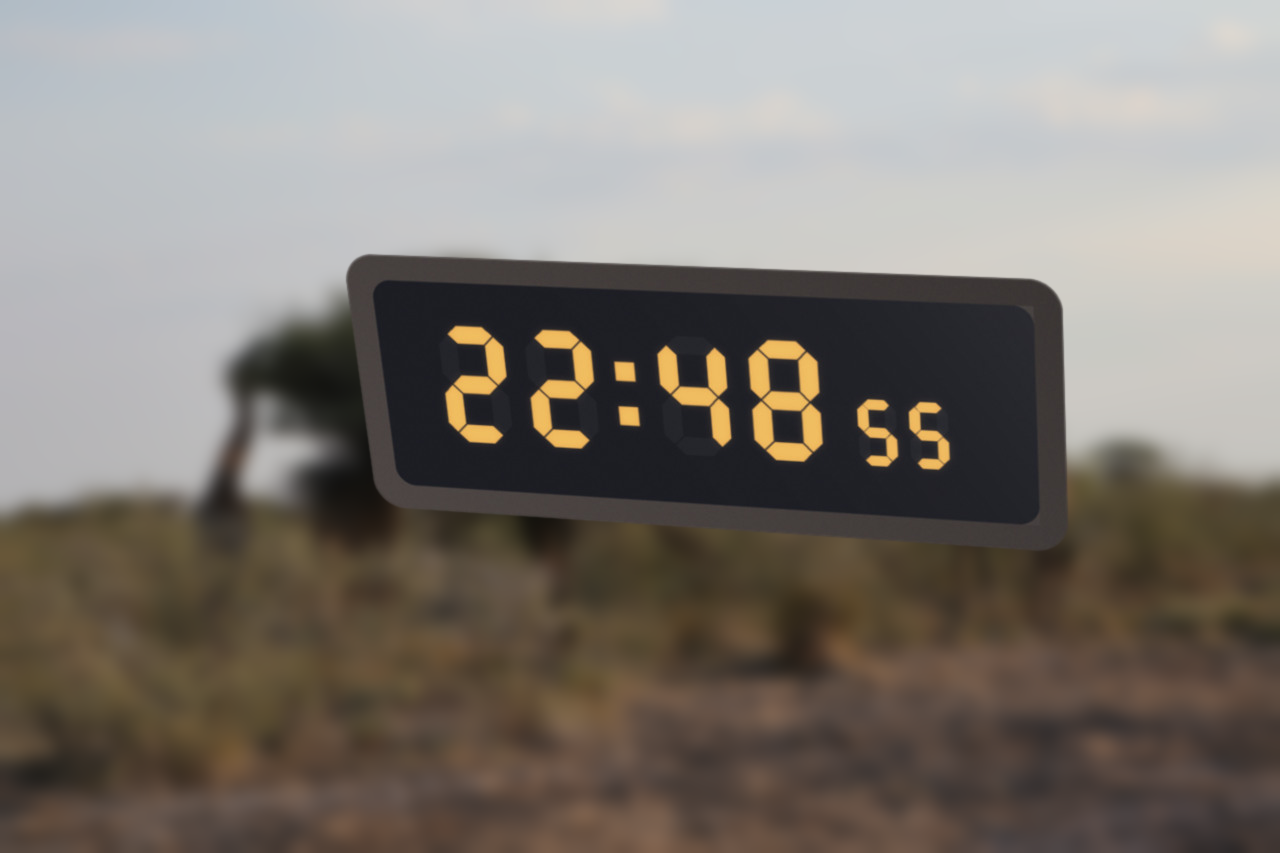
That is 22.48.55
